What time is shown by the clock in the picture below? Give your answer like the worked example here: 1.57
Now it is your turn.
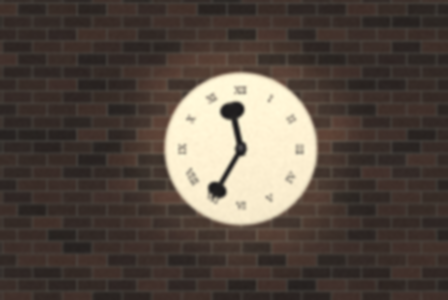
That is 11.35
